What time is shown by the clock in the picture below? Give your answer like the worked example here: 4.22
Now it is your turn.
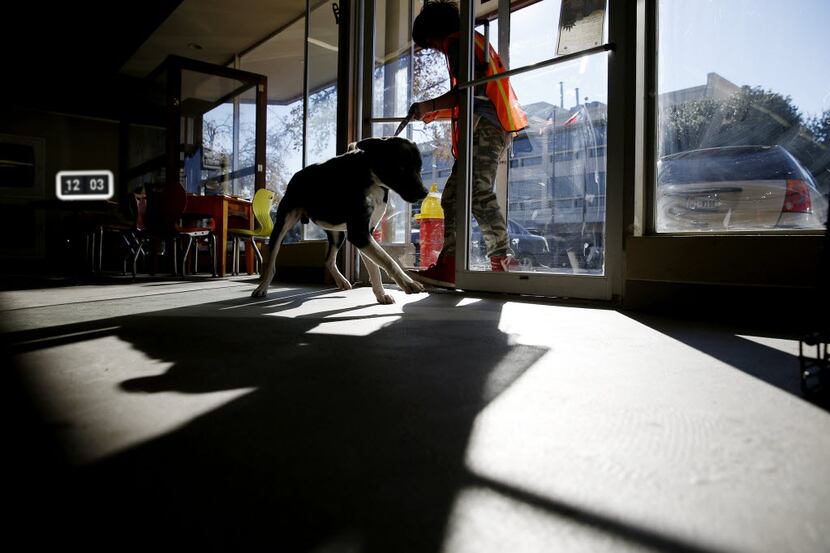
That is 12.03
